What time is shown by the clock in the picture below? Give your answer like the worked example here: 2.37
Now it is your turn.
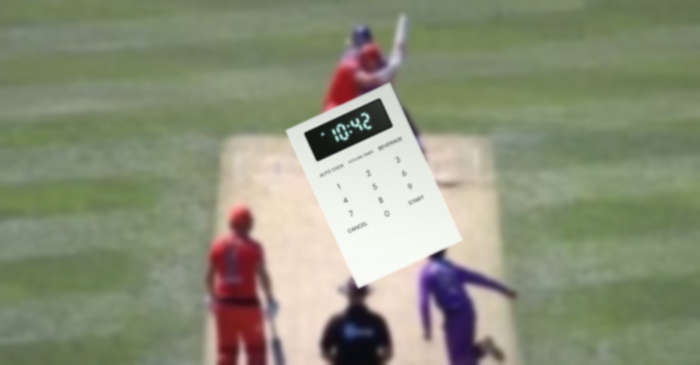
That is 10.42
